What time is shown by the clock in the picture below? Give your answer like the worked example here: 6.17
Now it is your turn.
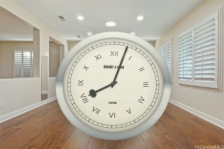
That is 8.03
